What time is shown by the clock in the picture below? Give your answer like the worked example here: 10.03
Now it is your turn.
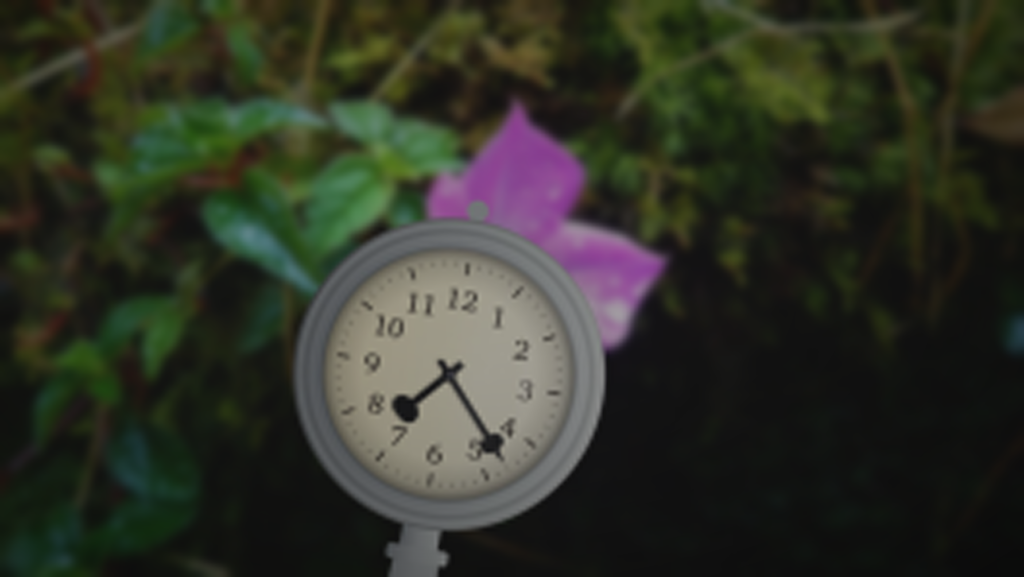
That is 7.23
